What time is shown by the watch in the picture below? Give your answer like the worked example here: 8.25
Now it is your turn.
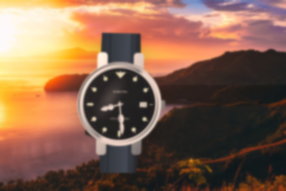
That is 8.29
